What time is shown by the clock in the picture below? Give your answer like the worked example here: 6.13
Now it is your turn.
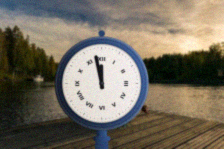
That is 11.58
